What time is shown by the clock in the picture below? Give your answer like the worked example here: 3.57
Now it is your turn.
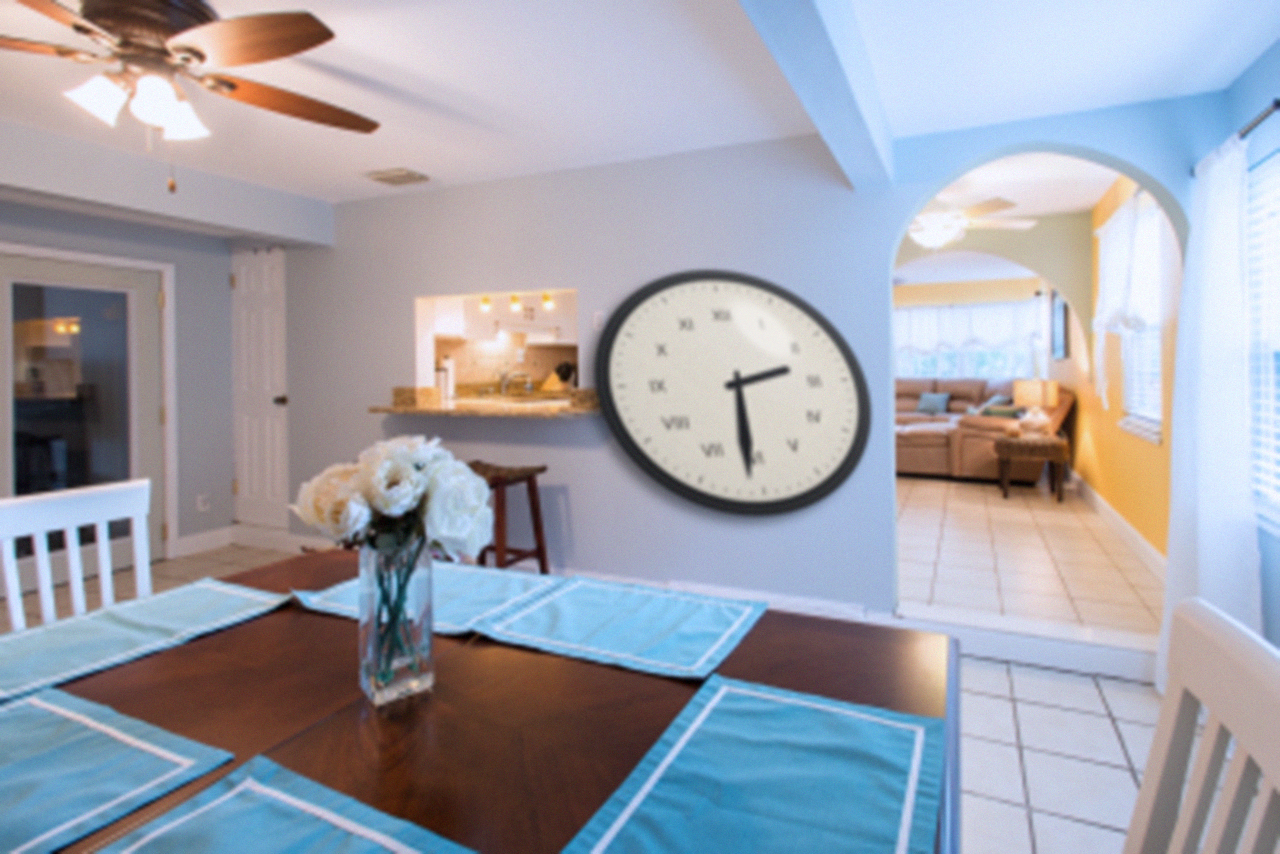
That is 2.31
